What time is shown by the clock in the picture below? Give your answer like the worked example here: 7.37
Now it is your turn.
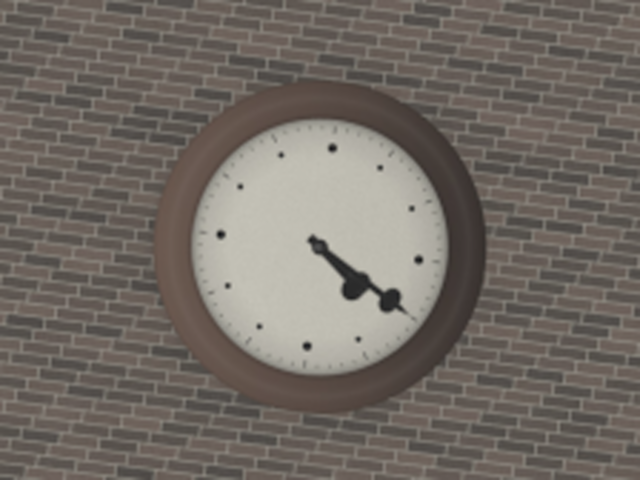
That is 4.20
